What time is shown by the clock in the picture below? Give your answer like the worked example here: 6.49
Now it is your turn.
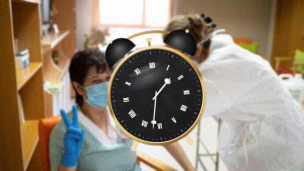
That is 1.32
